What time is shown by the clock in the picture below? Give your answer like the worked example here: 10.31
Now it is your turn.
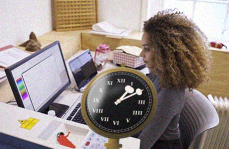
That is 1.10
